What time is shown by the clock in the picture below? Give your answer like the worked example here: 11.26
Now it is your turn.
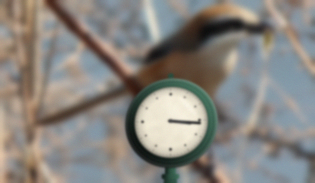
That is 3.16
